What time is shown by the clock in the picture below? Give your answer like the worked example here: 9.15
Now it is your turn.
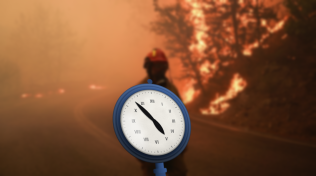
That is 4.53
